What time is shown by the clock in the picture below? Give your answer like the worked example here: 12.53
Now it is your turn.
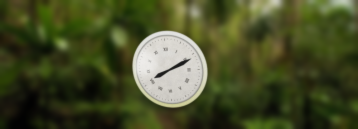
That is 8.11
